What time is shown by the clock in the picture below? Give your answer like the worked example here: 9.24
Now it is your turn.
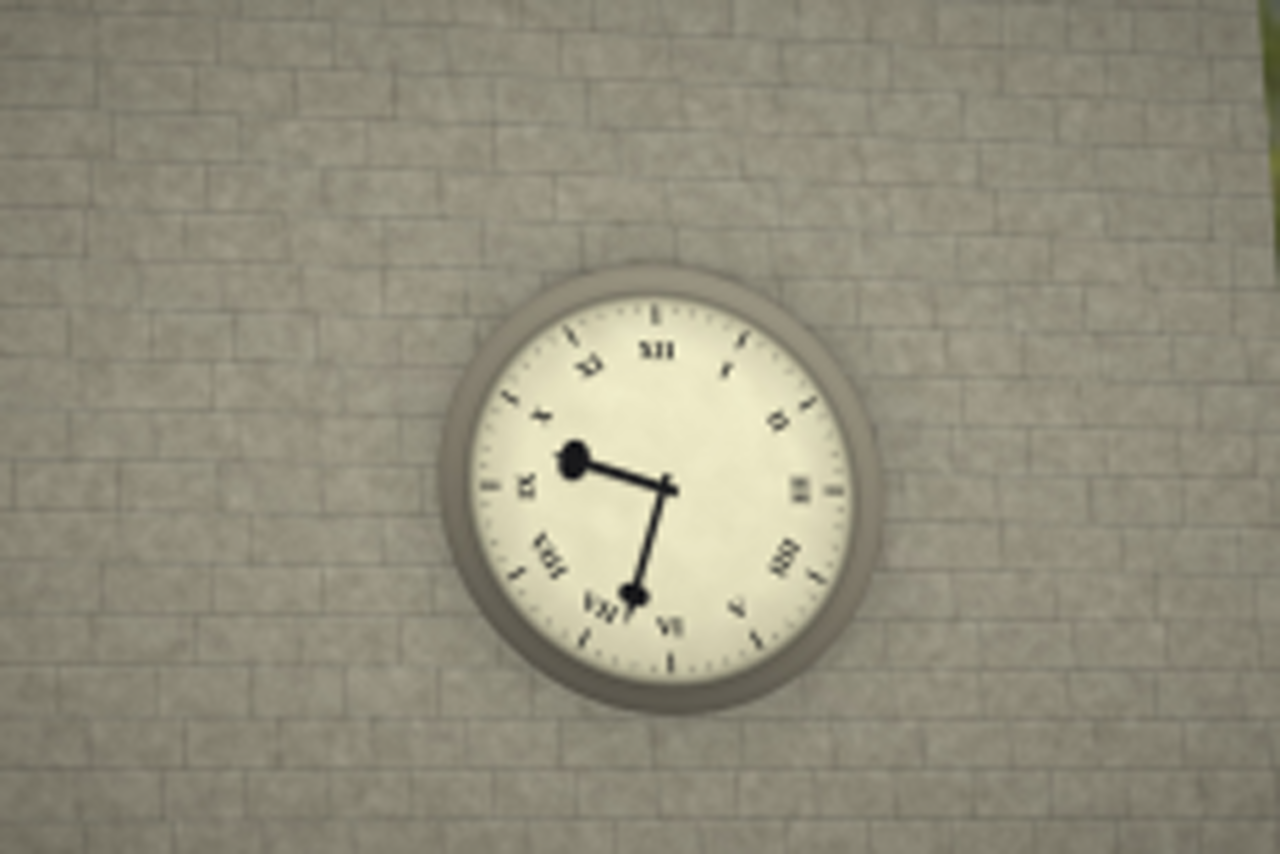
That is 9.33
